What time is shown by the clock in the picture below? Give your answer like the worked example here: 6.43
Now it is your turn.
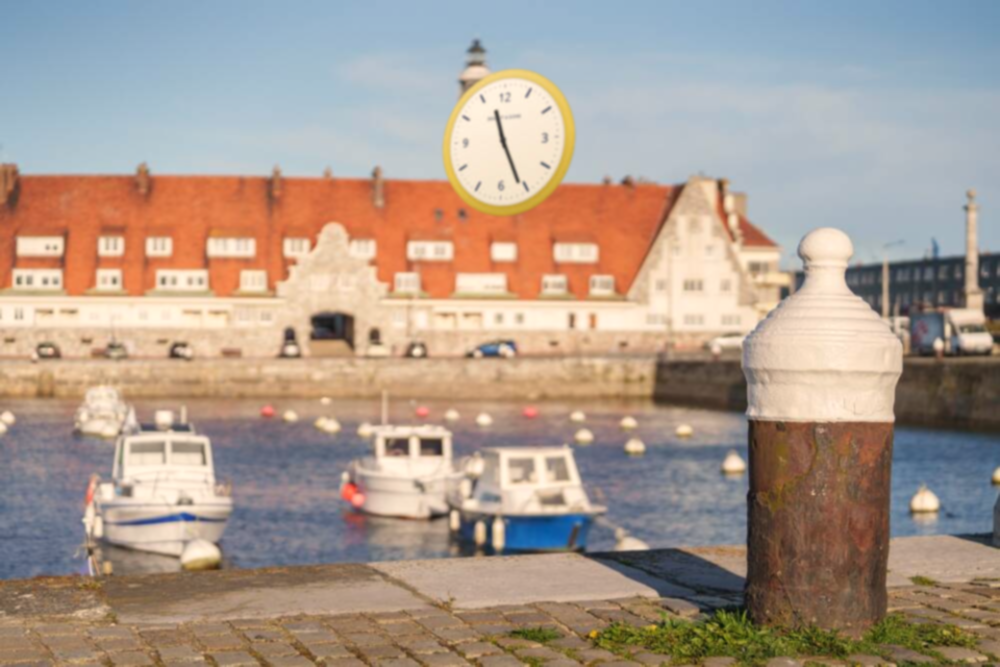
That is 11.26
